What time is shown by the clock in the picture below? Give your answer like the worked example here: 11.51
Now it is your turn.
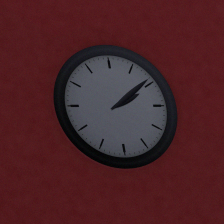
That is 2.09
